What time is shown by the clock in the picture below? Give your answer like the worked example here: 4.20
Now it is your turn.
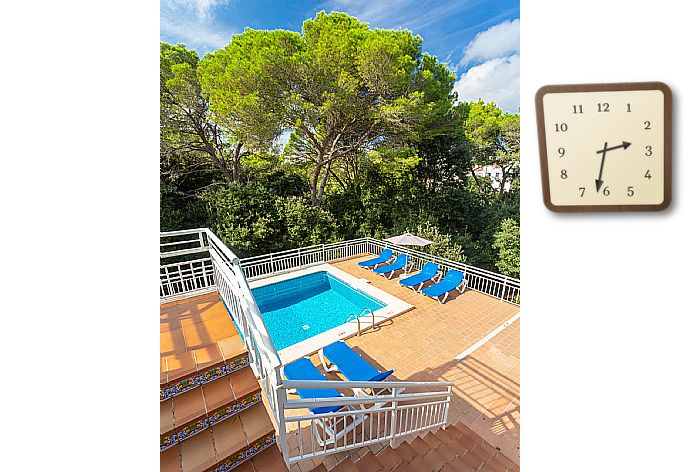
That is 2.32
